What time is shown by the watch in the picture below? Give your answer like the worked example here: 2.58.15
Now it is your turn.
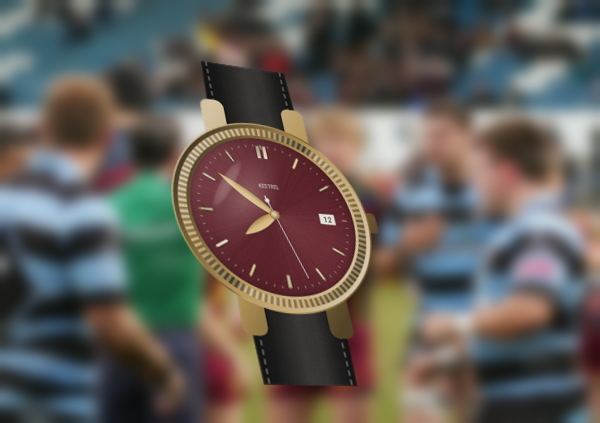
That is 7.51.27
